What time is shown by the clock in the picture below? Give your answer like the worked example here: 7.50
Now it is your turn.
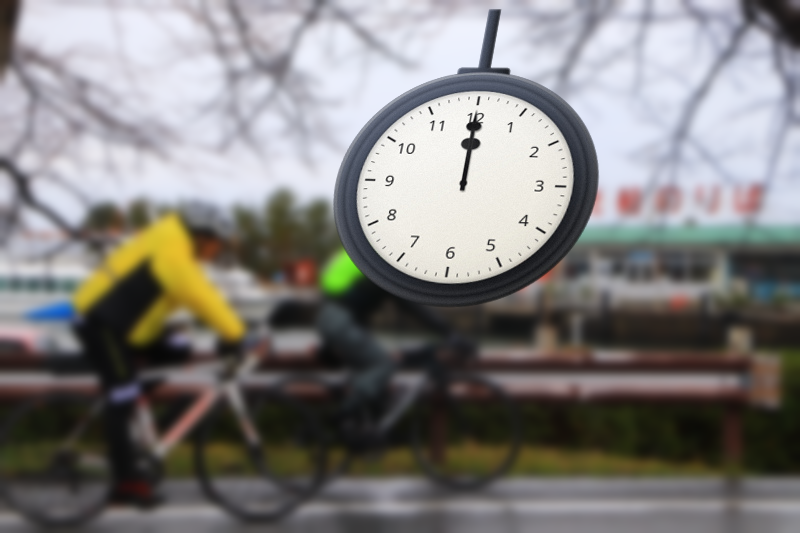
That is 12.00
